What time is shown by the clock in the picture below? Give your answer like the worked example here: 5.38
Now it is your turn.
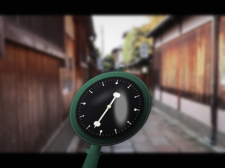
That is 12.33
